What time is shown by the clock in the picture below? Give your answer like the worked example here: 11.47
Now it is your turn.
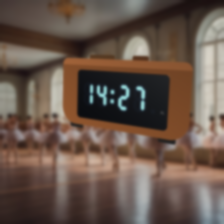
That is 14.27
